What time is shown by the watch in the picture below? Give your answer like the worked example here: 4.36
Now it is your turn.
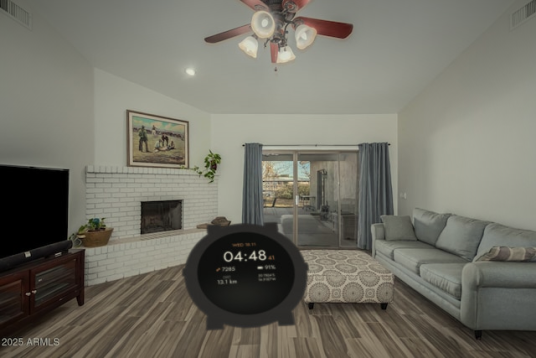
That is 4.48
